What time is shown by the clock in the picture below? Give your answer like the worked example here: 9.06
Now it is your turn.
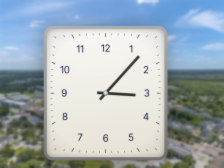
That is 3.07
